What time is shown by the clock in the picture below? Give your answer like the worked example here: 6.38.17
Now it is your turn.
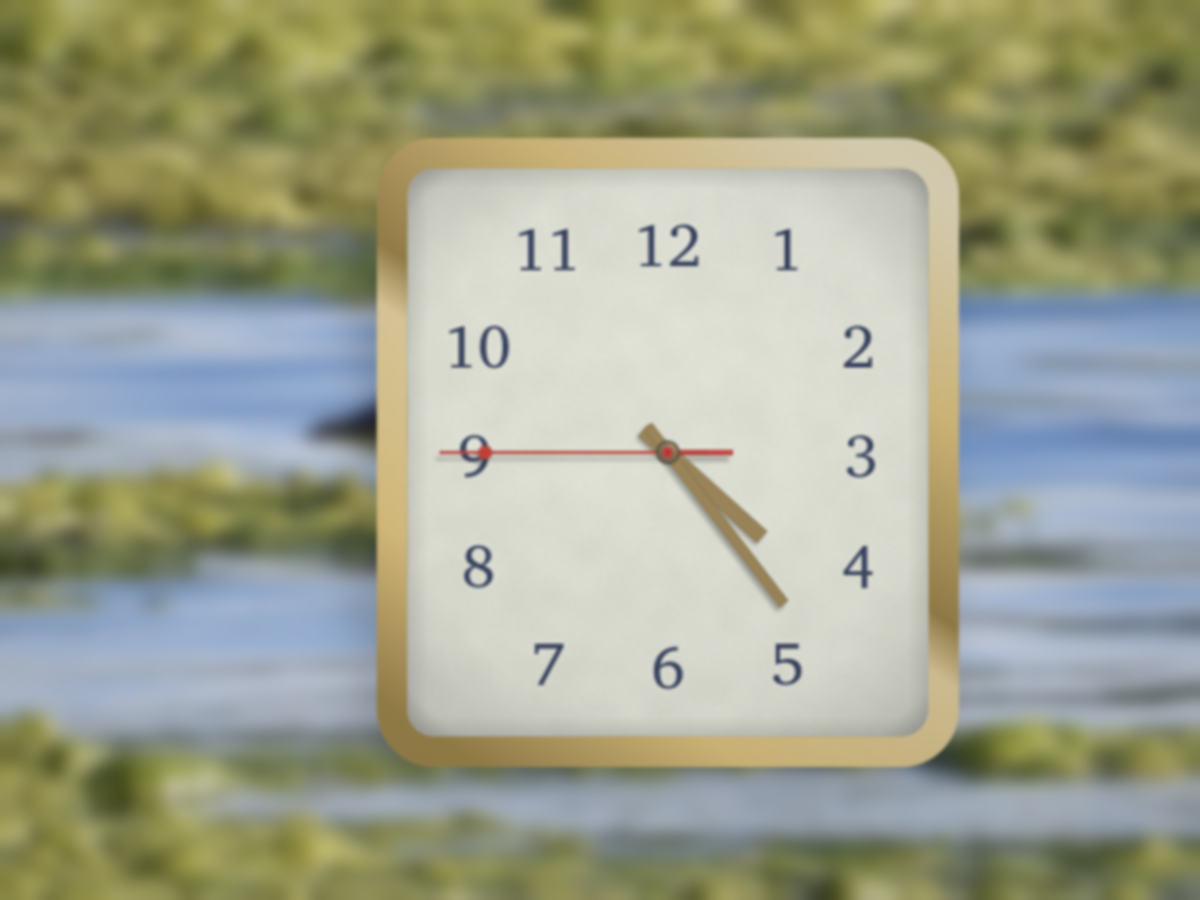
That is 4.23.45
